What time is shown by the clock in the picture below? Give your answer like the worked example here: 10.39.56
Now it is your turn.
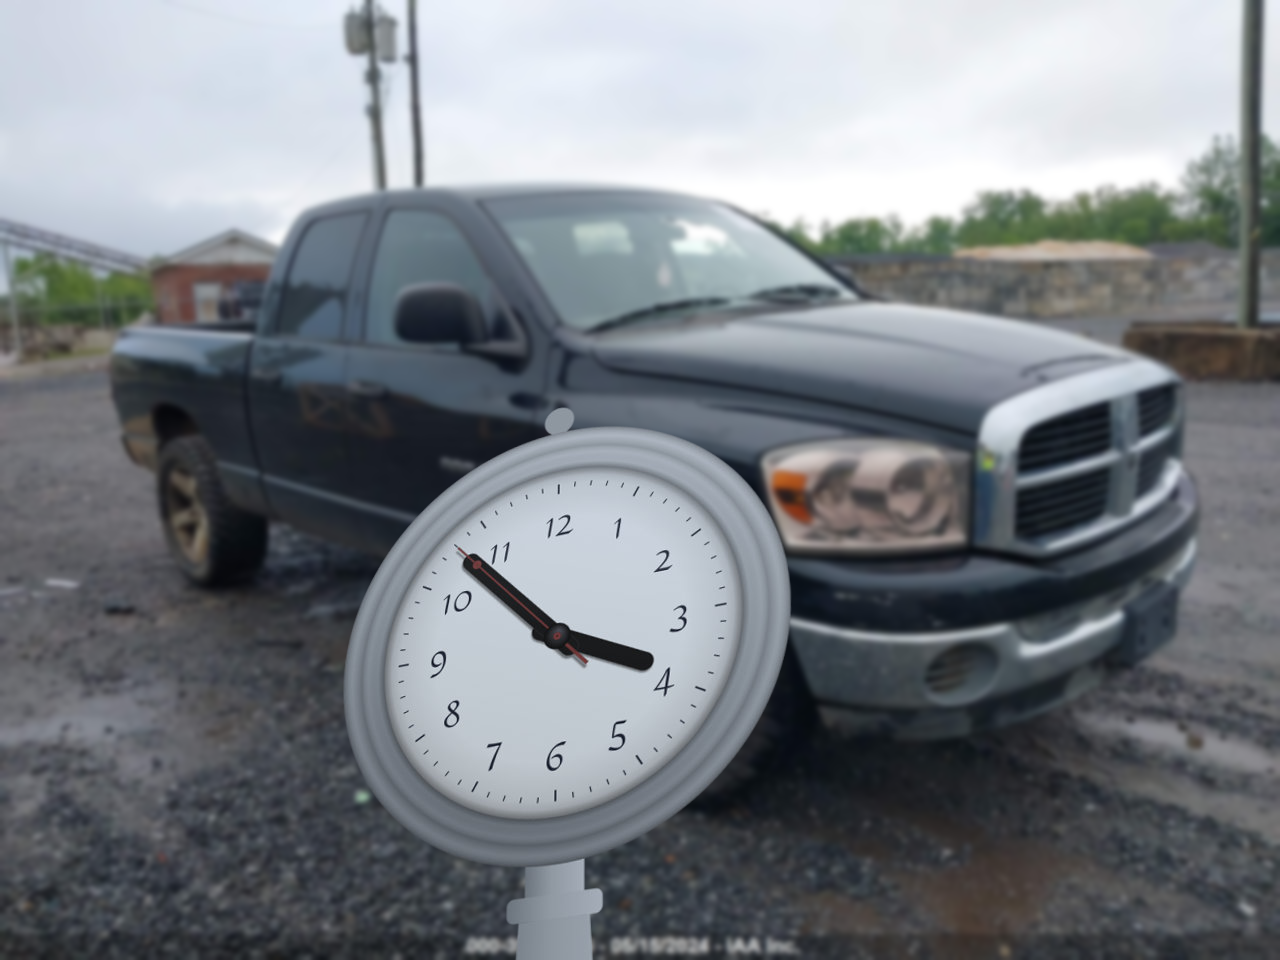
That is 3.52.53
